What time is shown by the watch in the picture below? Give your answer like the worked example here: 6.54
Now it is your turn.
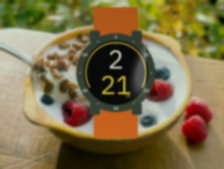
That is 2.21
